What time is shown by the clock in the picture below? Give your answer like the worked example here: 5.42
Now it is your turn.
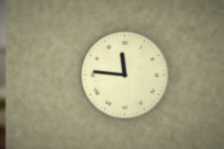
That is 11.46
